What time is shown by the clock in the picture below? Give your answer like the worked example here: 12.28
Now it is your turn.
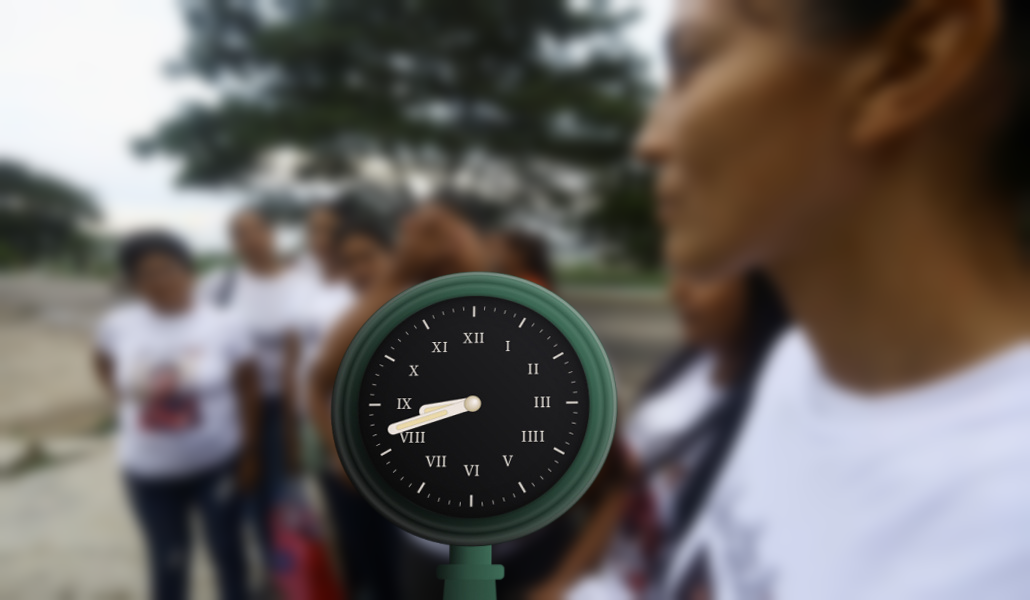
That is 8.42
